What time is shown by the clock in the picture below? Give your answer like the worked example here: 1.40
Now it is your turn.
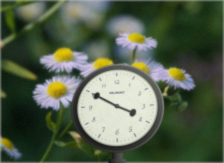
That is 3.50
